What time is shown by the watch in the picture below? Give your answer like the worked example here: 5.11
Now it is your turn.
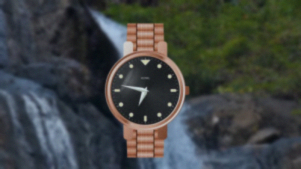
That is 6.47
